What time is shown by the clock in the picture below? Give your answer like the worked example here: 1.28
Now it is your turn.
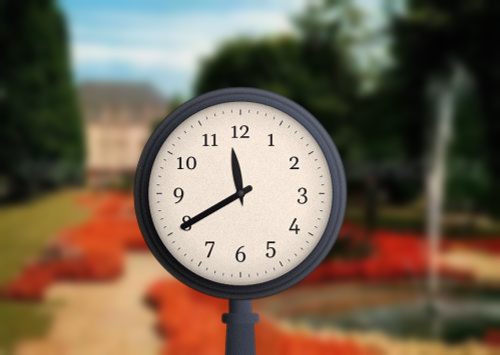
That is 11.40
